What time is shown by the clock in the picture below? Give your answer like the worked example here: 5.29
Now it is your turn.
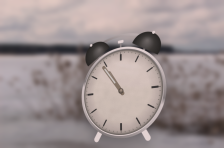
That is 10.54
